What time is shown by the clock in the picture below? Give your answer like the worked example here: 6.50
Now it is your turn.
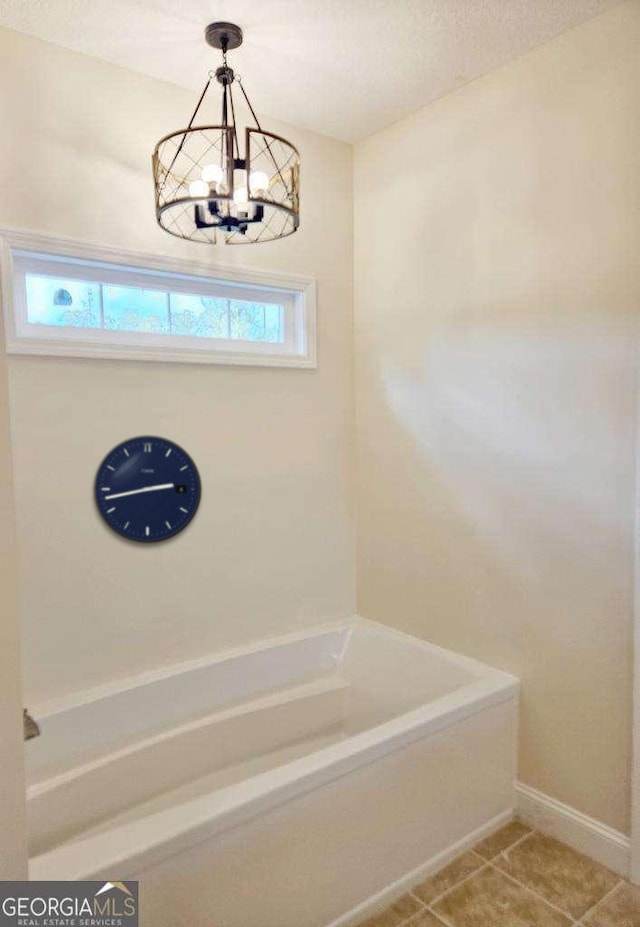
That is 2.43
